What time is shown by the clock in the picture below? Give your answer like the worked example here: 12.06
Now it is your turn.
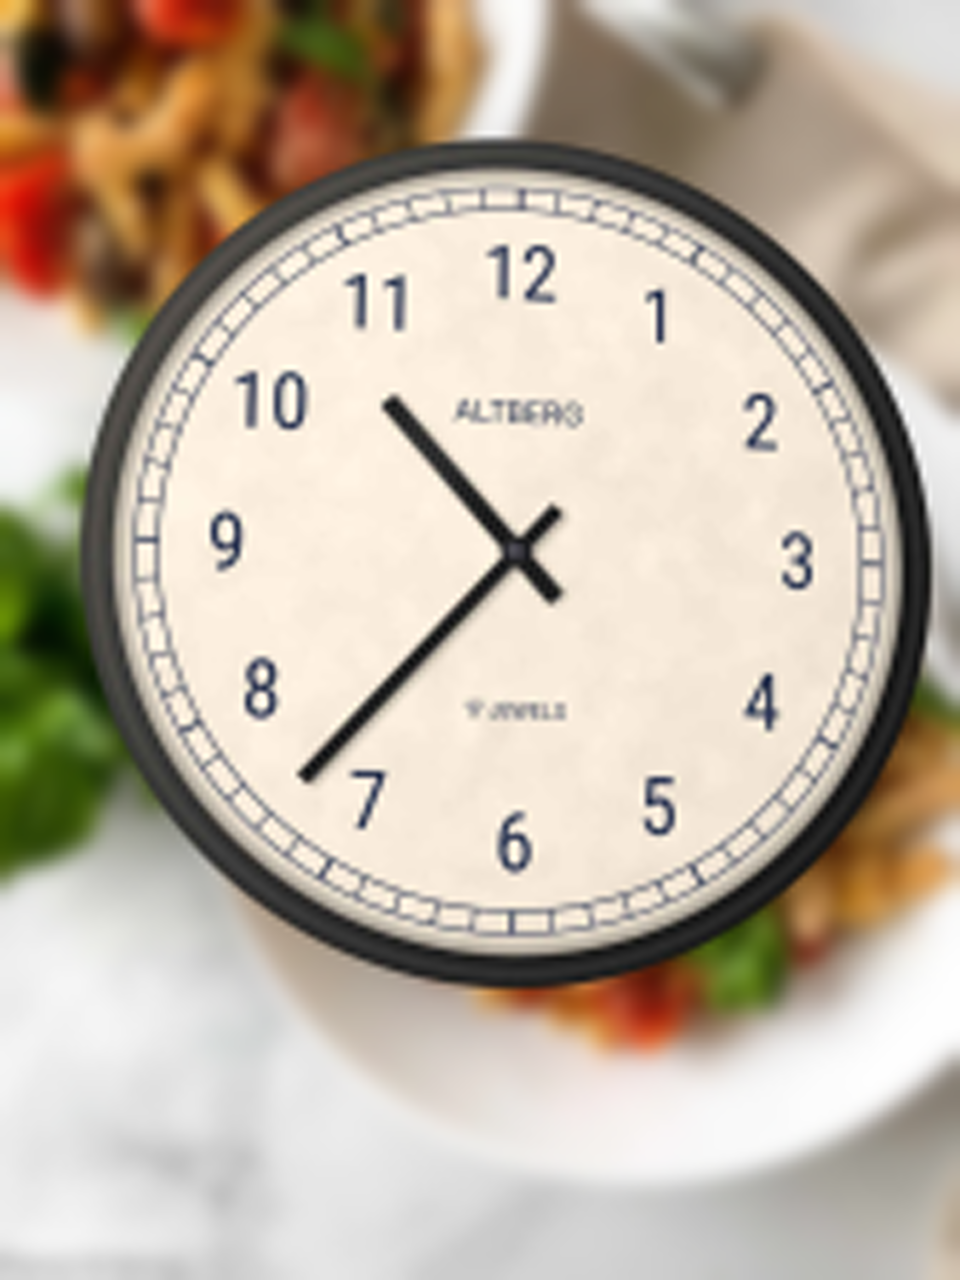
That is 10.37
